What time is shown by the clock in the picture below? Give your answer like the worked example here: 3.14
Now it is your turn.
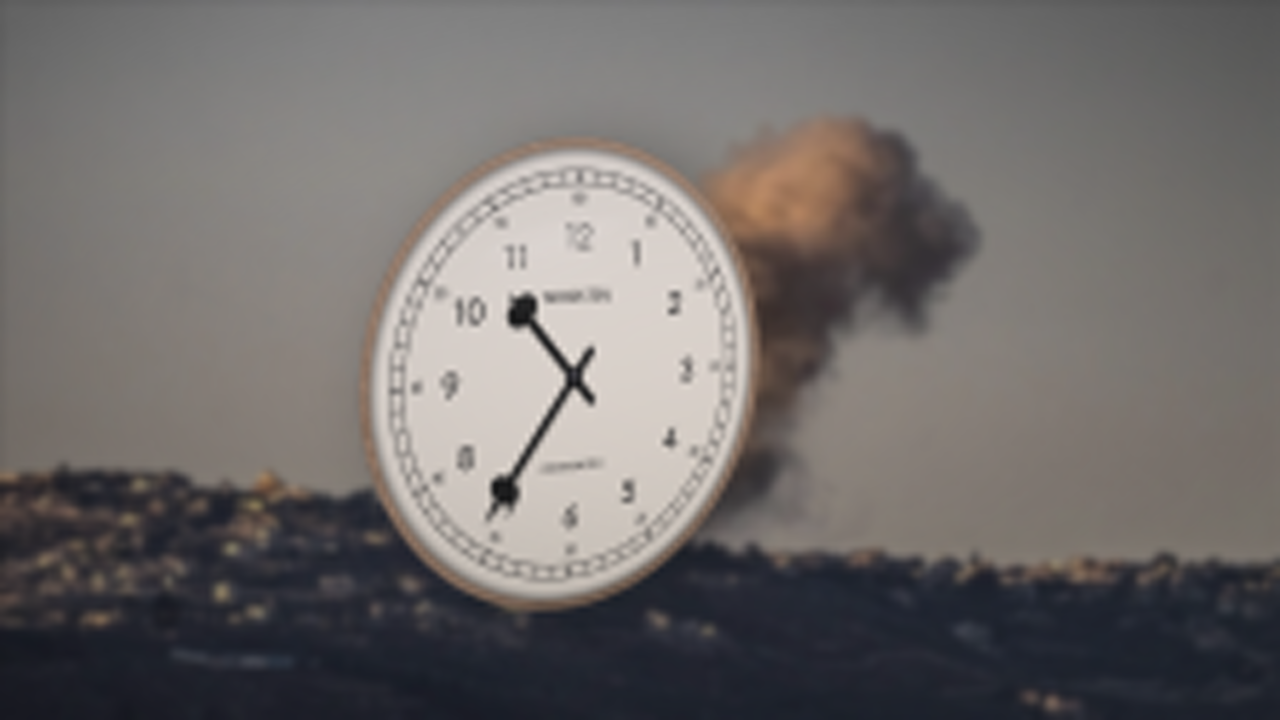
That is 10.36
